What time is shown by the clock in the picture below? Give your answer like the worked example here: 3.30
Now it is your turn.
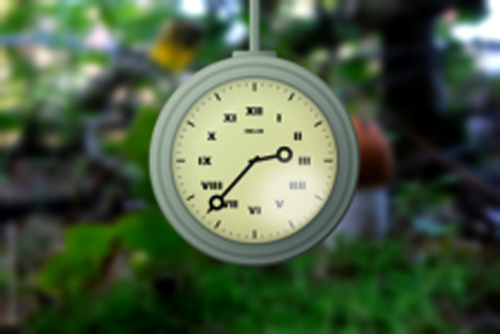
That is 2.37
